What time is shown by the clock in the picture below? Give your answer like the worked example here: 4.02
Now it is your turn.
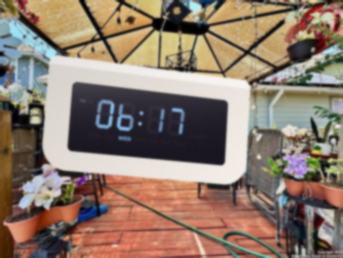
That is 6.17
